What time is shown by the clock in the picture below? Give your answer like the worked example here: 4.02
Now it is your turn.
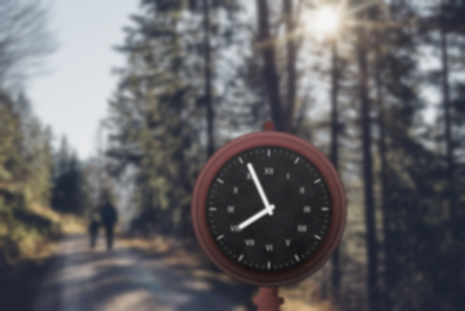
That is 7.56
